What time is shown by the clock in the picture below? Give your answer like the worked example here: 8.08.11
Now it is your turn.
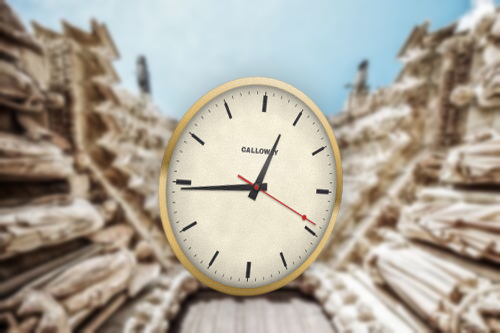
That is 12.44.19
